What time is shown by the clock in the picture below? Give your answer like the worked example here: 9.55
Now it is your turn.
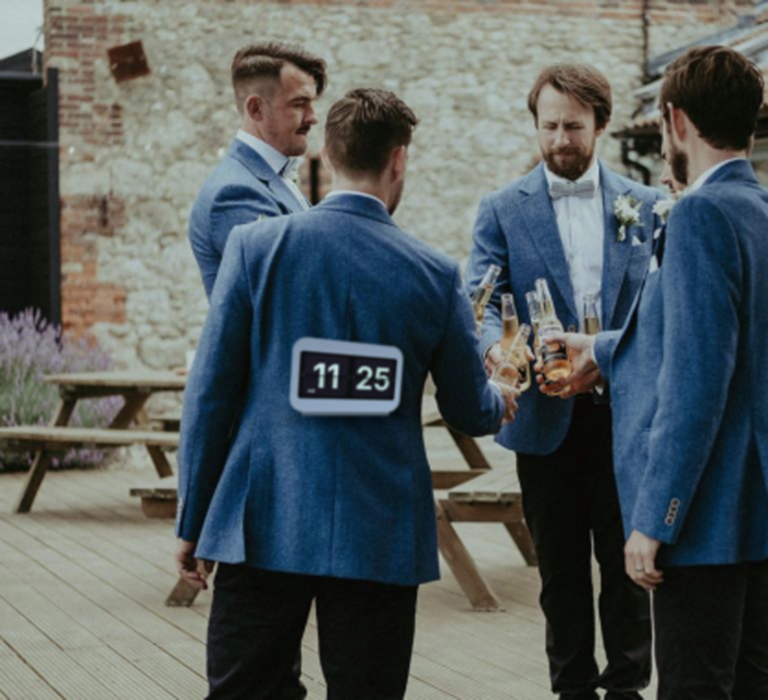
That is 11.25
